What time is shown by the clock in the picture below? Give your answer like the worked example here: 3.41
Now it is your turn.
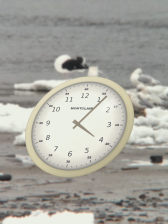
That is 4.06
